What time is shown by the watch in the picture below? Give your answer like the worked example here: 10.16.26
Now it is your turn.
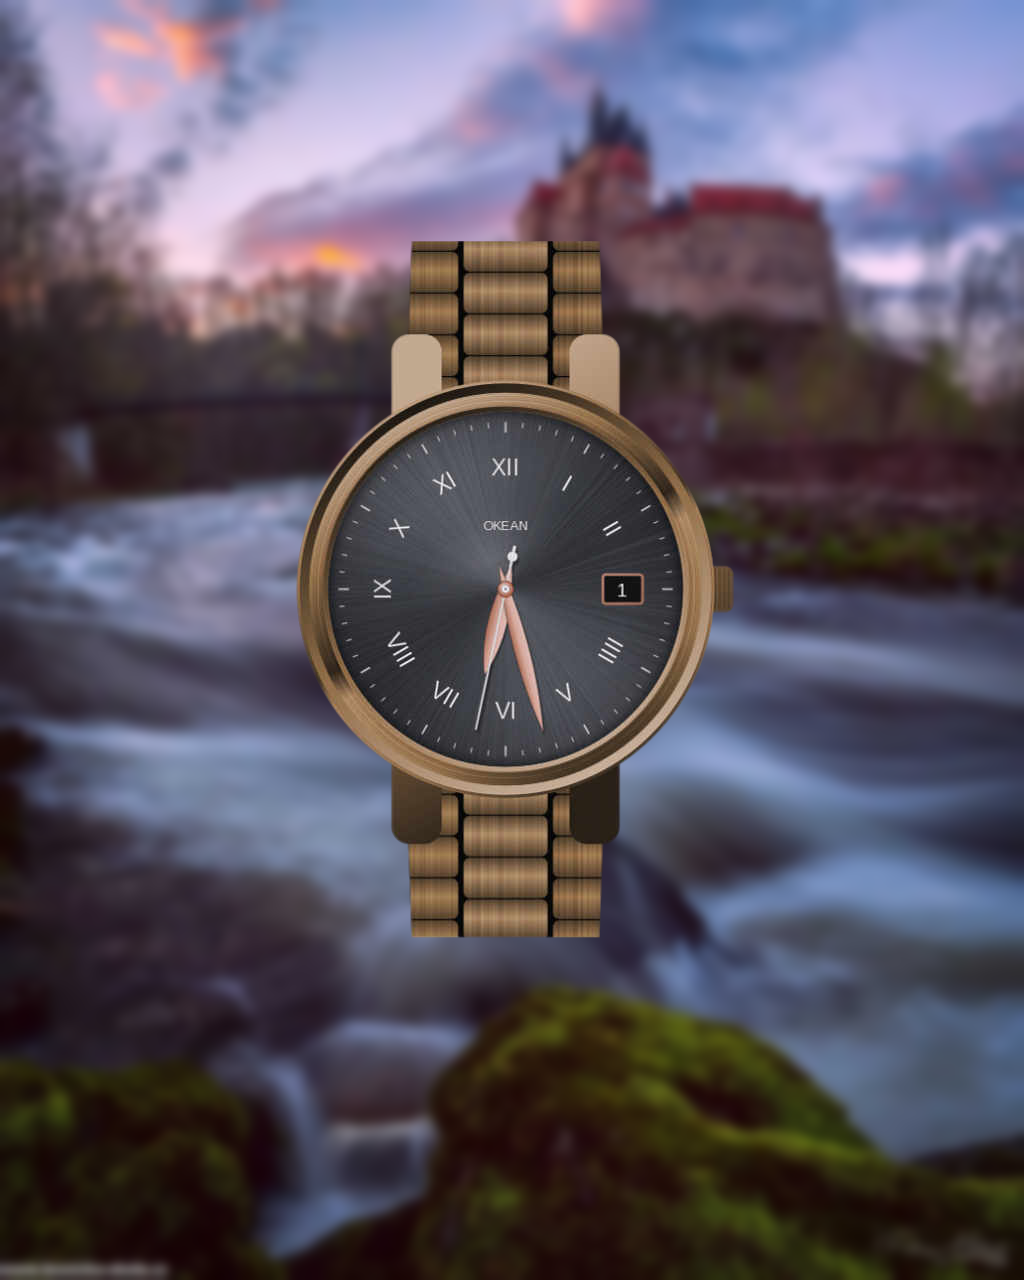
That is 6.27.32
